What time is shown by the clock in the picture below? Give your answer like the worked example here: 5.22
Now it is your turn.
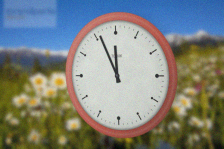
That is 11.56
